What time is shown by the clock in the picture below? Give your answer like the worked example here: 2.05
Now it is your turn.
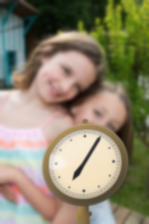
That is 7.05
